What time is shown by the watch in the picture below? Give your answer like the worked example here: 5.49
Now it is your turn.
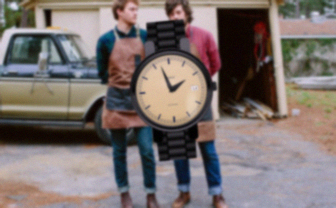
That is 1.57
